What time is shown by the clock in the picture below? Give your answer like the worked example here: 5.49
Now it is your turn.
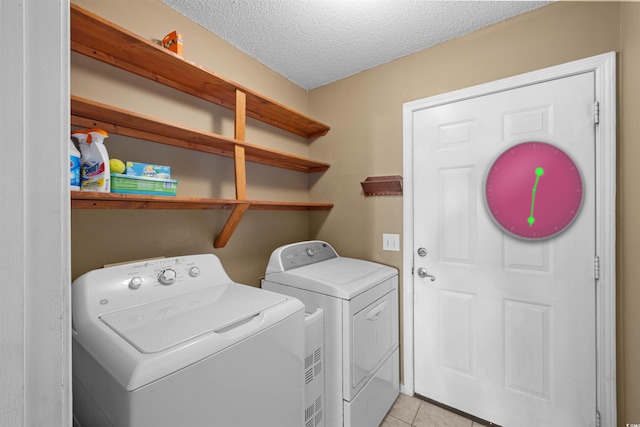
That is 12.31
